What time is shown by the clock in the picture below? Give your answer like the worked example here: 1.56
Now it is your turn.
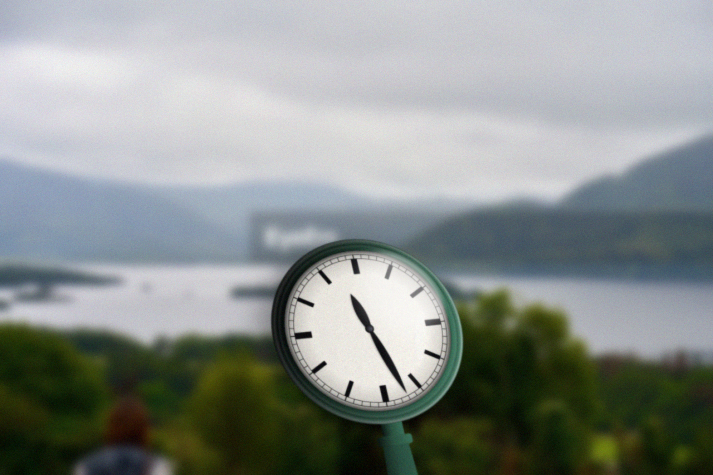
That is 11.27
